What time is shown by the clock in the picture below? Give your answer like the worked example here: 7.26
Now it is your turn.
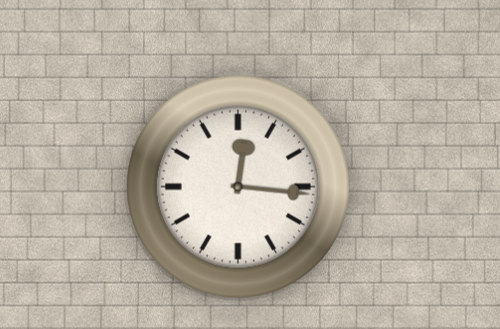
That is 12.16
